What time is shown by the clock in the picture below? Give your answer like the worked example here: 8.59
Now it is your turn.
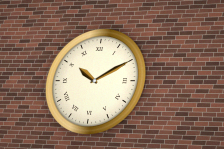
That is 10.10
